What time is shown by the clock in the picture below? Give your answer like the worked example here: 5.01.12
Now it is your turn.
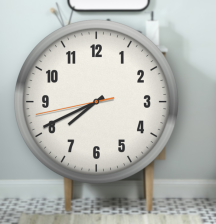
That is 7.40.43
